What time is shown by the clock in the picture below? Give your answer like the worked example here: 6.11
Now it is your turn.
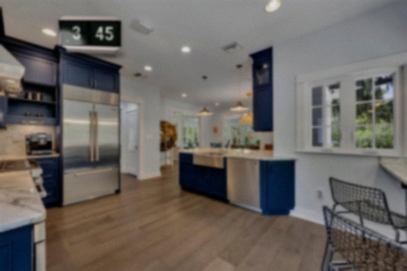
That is 3.45
